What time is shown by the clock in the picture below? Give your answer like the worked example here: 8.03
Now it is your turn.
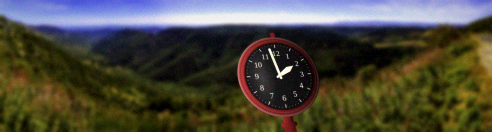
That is 1.58
